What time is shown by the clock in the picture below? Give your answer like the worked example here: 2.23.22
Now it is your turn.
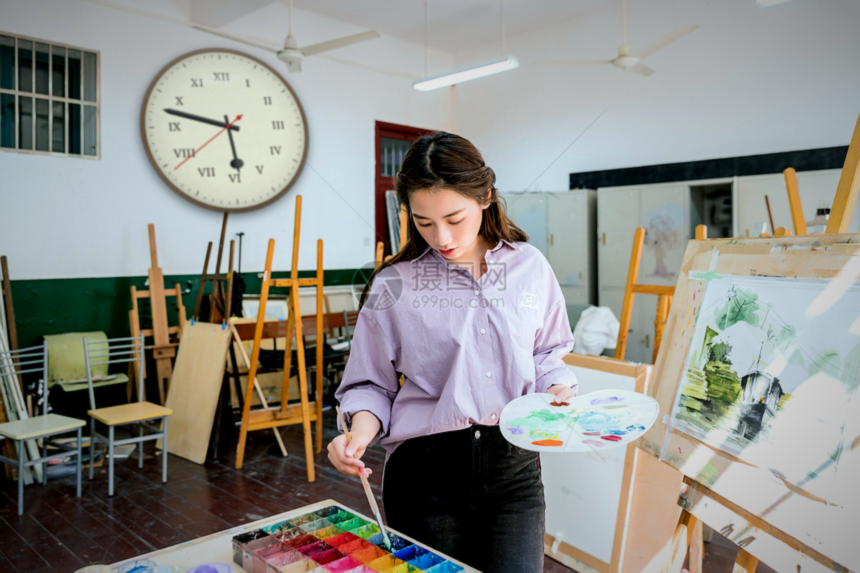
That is 5.47.39
